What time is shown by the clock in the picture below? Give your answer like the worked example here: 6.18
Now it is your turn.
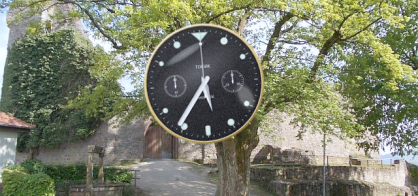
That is 5.36
